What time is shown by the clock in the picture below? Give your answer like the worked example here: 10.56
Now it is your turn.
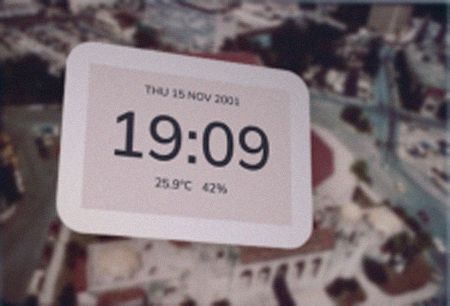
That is 19.09
